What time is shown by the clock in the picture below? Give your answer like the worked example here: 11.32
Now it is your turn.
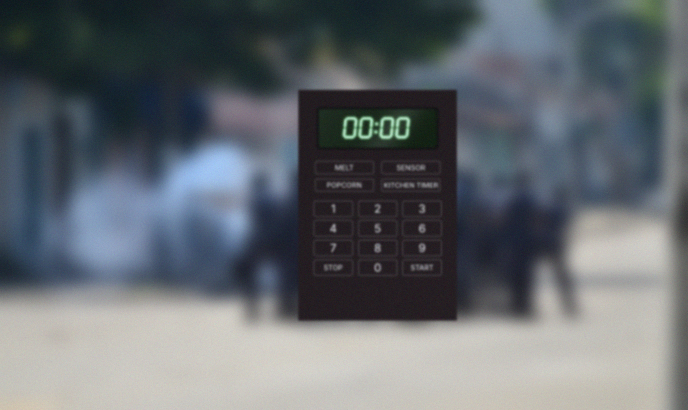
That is 0.00
